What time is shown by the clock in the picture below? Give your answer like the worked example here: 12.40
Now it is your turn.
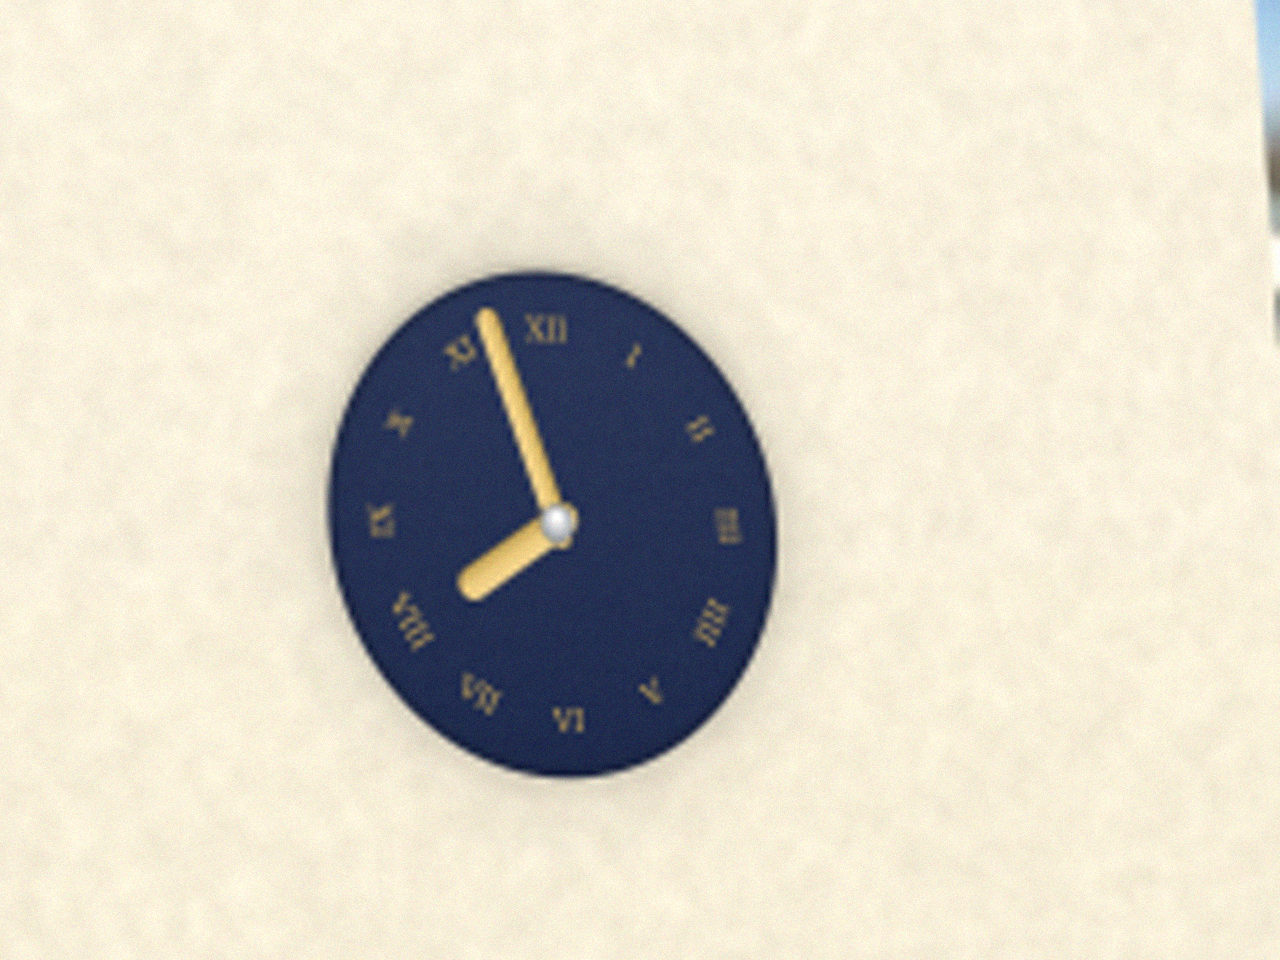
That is 7.57
